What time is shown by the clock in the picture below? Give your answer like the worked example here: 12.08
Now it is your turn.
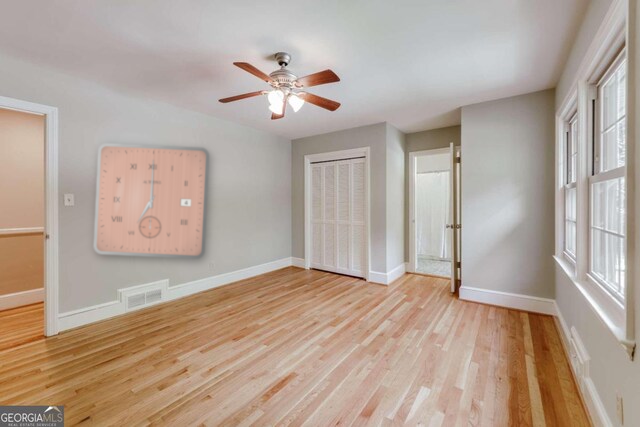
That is 7.00
